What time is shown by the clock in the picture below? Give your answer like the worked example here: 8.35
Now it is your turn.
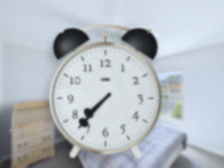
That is 7.37
